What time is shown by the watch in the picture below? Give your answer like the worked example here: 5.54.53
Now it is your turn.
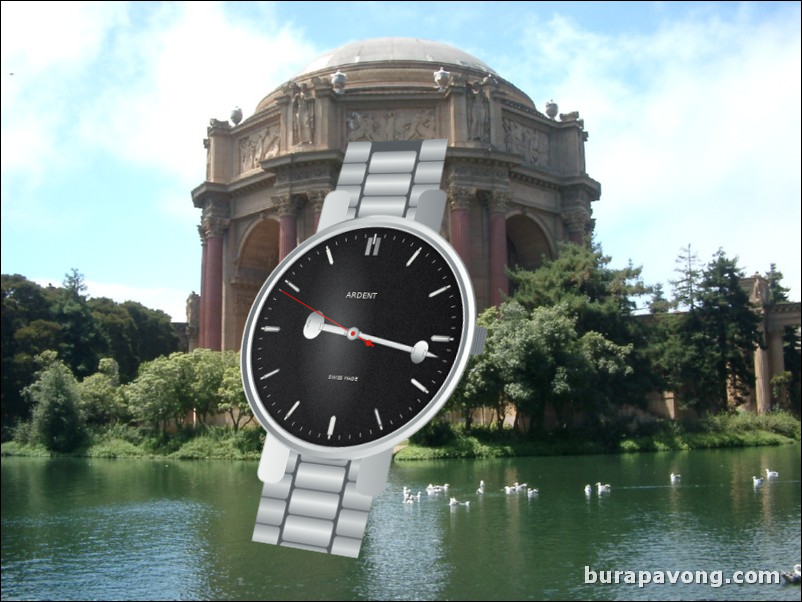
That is 9.16.49
